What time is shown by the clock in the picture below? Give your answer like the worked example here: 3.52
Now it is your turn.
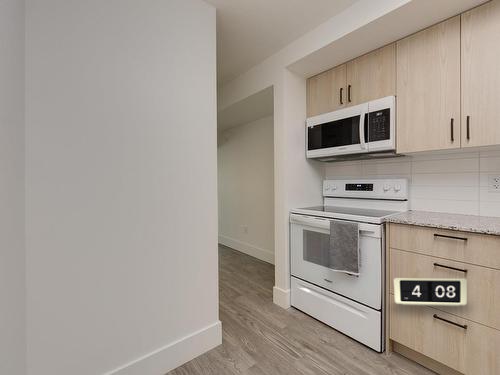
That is 4.08
